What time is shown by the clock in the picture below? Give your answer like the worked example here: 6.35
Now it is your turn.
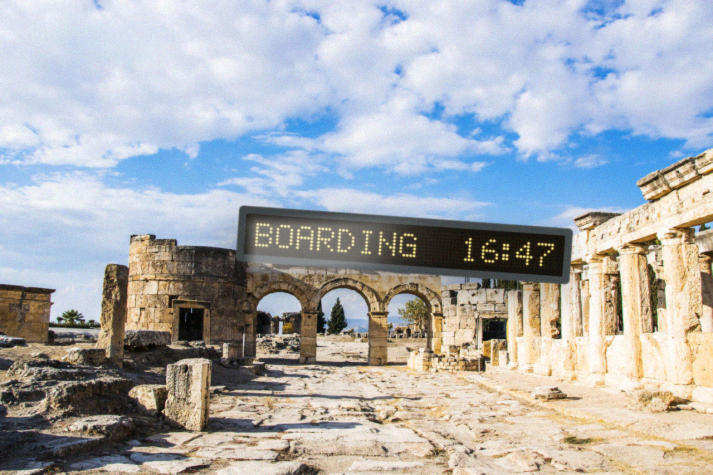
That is 16.47
